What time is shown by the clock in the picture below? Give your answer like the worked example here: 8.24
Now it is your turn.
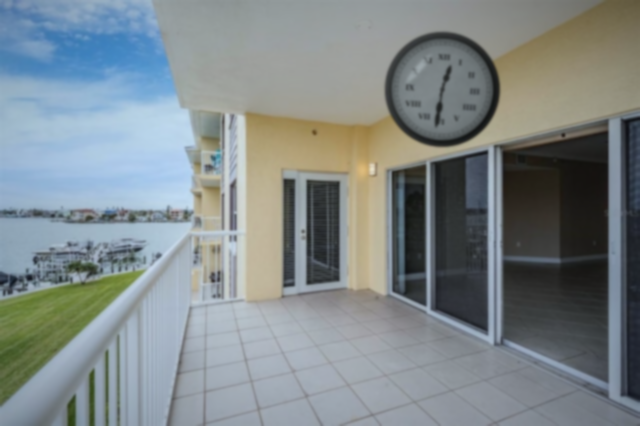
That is 12.31
